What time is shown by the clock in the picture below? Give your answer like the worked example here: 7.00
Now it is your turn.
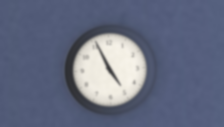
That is 4.56
